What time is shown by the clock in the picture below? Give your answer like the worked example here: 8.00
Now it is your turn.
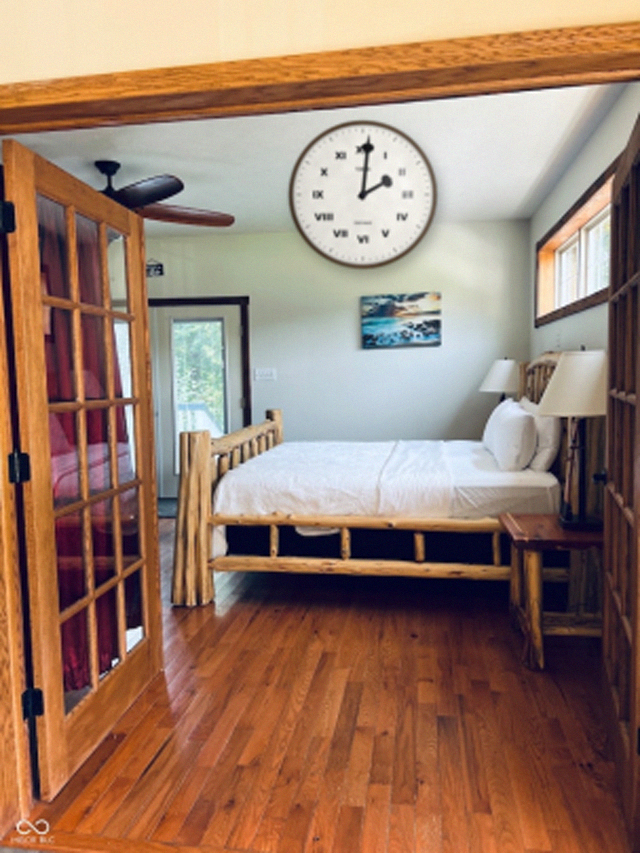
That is 2.01
